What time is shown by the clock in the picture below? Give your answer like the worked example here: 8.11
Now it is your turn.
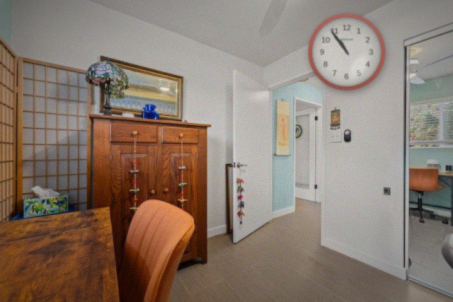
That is 10.54
